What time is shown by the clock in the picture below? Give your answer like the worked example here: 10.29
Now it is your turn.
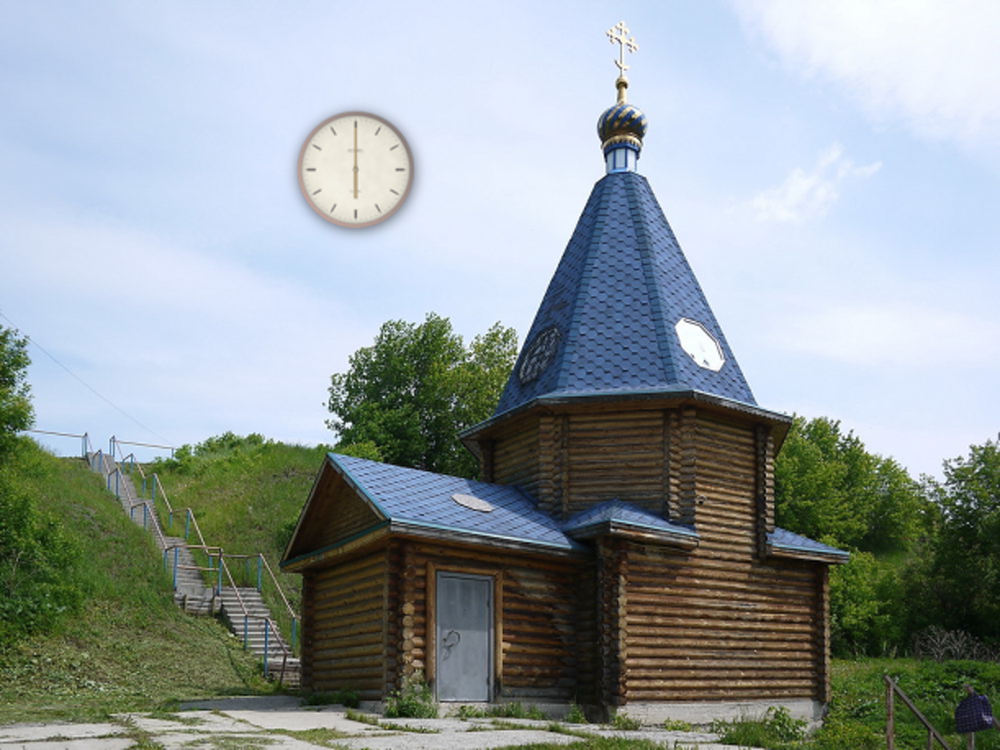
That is 6.00
